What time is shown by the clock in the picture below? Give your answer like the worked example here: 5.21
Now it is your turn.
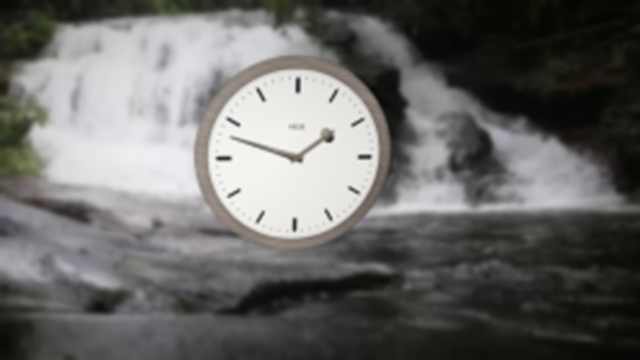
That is 1.48
